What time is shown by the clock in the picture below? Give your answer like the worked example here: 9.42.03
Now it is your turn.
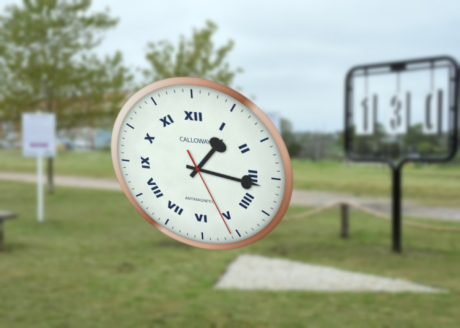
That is 1.16.26
